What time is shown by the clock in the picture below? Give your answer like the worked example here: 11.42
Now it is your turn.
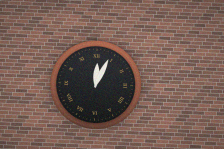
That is 12.04
